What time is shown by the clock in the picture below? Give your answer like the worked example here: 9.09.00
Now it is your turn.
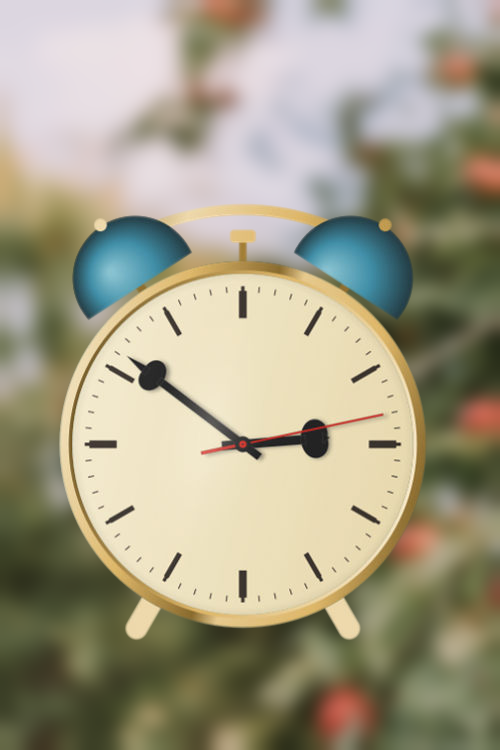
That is 2.51.13
